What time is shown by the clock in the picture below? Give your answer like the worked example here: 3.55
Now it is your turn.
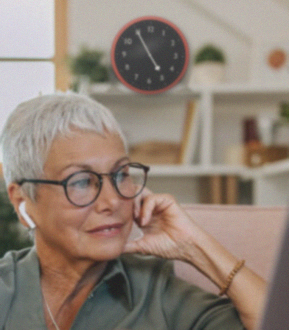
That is 4.55
